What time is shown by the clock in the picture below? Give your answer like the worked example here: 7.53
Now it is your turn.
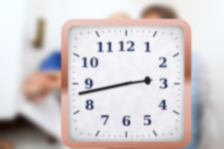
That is 2.43
